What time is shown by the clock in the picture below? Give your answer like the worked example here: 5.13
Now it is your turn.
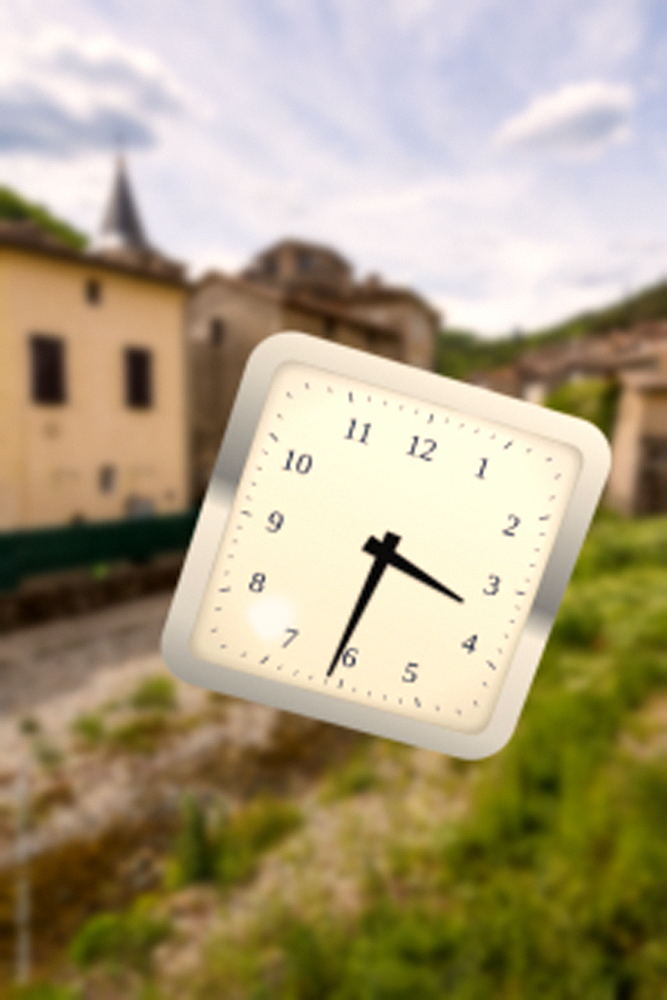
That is 3.31
